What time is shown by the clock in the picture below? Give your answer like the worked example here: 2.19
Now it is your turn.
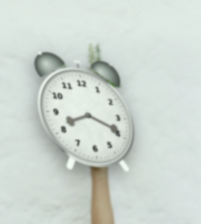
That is 8.19
